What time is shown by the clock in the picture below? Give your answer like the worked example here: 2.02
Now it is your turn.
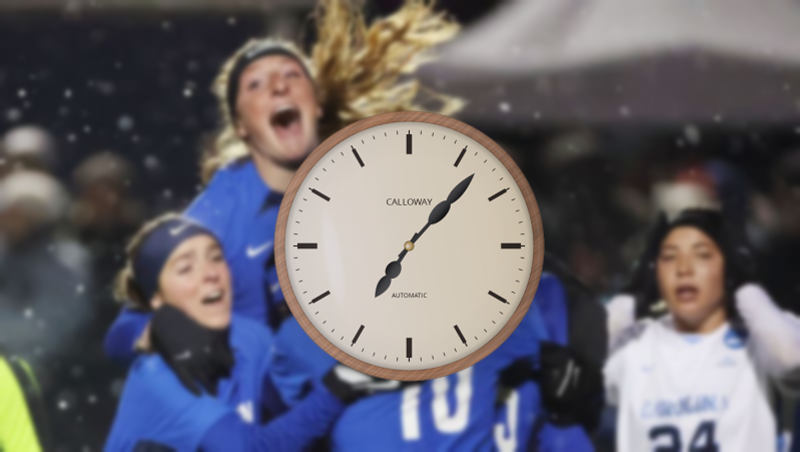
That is 7.07
